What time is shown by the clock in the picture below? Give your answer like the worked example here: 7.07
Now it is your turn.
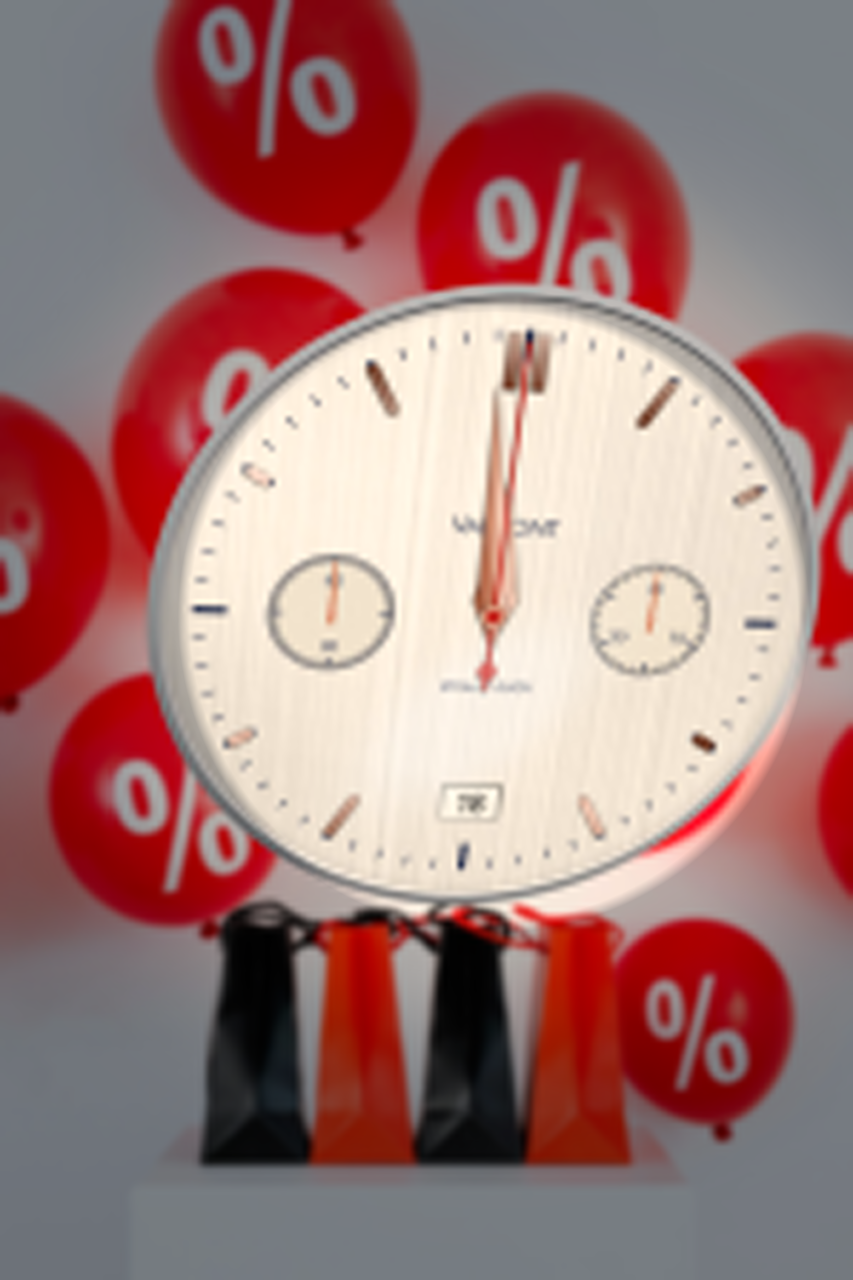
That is 11.59
